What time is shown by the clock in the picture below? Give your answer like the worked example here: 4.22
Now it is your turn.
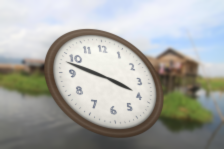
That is 3.48
